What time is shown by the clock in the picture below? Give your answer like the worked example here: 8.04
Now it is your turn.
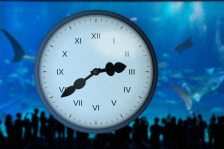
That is 2.39
